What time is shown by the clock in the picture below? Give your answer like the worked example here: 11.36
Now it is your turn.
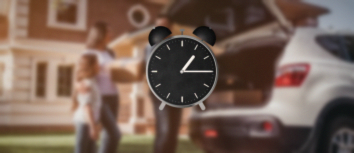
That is 1.15
